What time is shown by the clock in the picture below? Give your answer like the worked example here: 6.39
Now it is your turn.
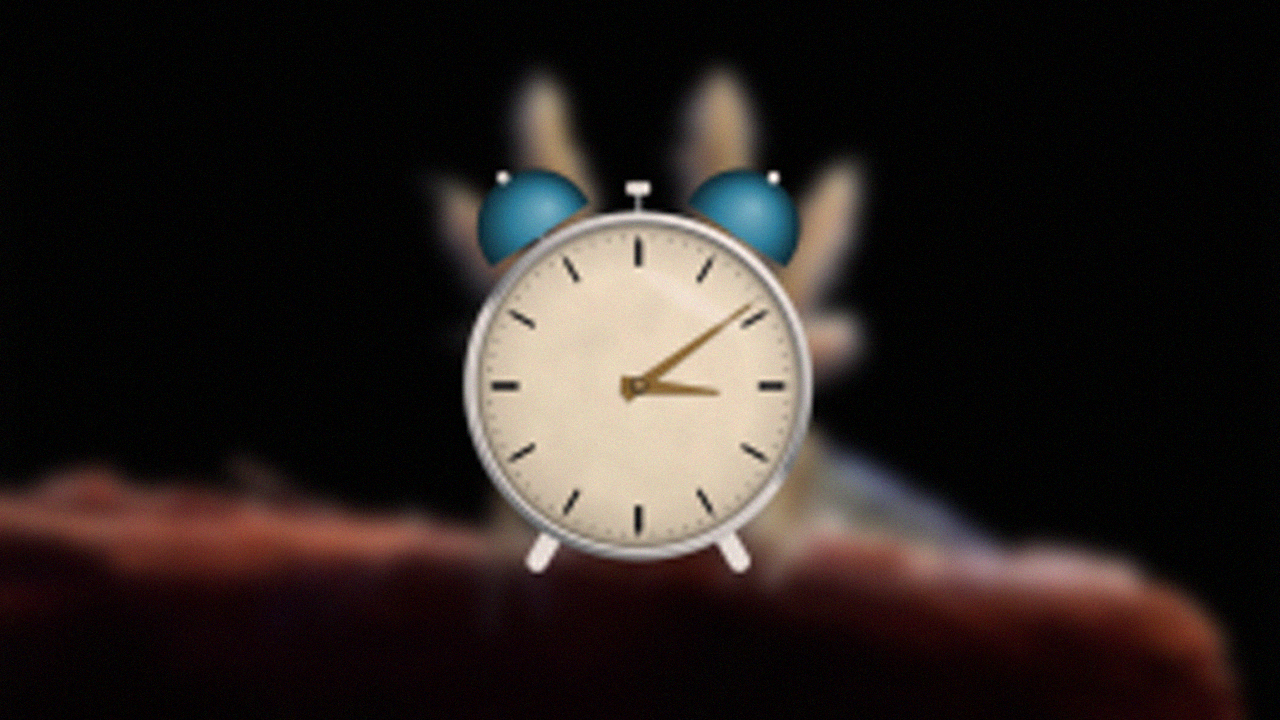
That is 3.09
